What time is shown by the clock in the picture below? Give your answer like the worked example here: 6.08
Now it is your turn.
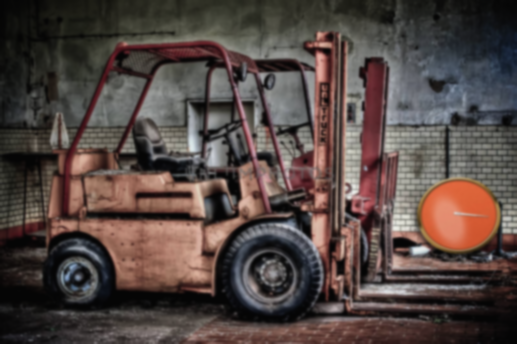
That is 3.16
